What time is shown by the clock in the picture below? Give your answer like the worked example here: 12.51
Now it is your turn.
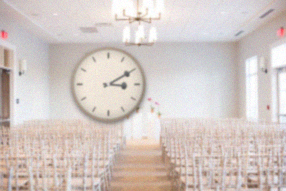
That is 3.10
